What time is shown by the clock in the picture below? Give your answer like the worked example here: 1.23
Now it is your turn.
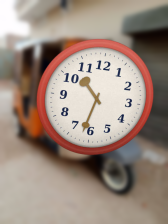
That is 10.32
